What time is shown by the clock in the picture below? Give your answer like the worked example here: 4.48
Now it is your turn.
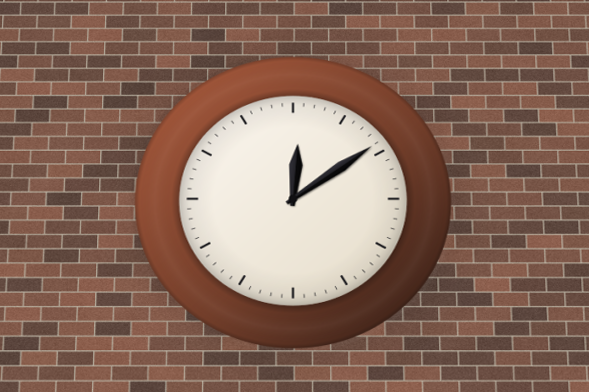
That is 12.09
